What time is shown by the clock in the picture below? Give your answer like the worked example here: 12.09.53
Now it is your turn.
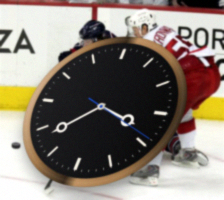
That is 3.38.19
